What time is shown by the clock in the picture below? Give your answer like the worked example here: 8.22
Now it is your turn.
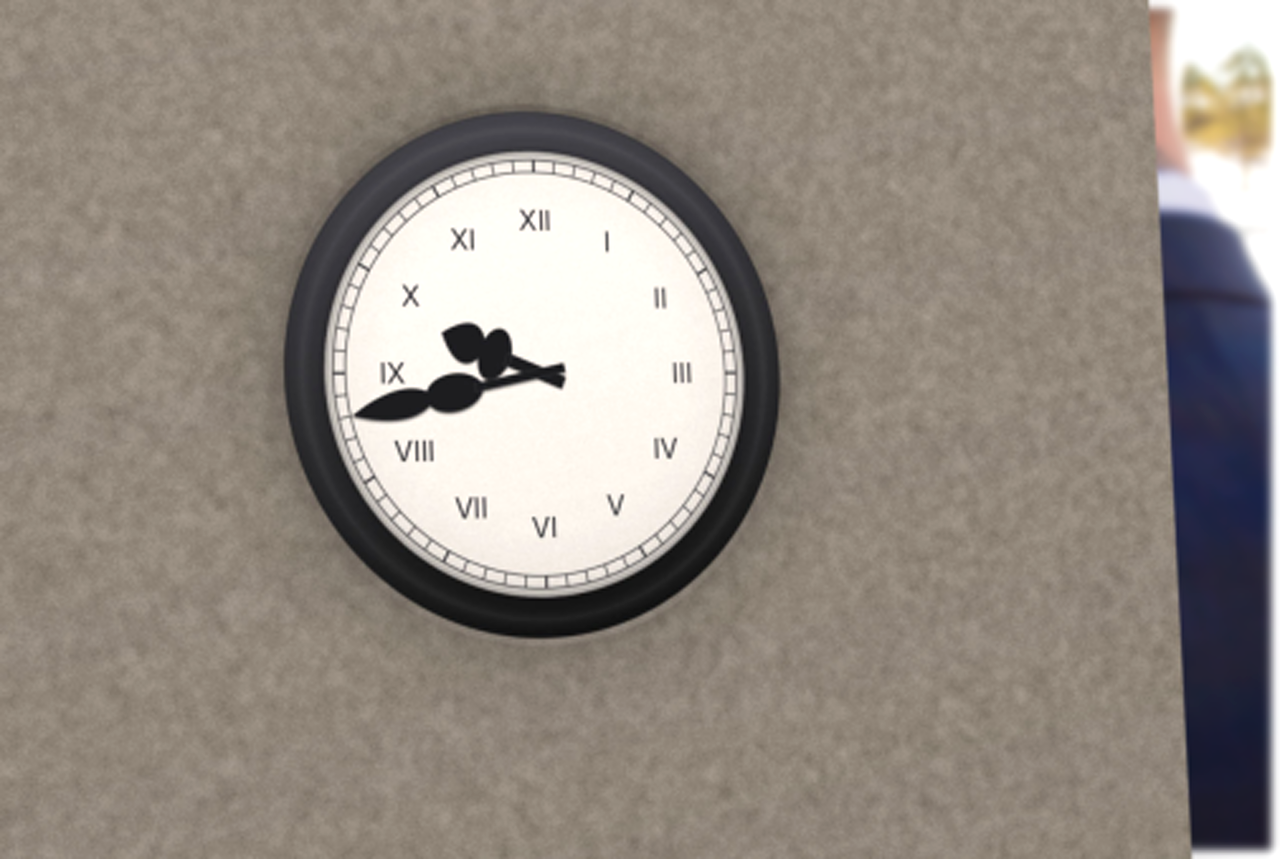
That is 9.43
